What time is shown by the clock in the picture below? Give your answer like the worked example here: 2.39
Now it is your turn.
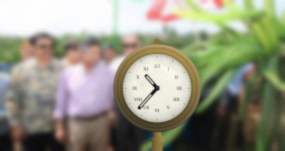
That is 10.37
